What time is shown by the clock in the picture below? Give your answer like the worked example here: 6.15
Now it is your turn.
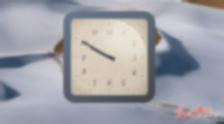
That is 9.50
